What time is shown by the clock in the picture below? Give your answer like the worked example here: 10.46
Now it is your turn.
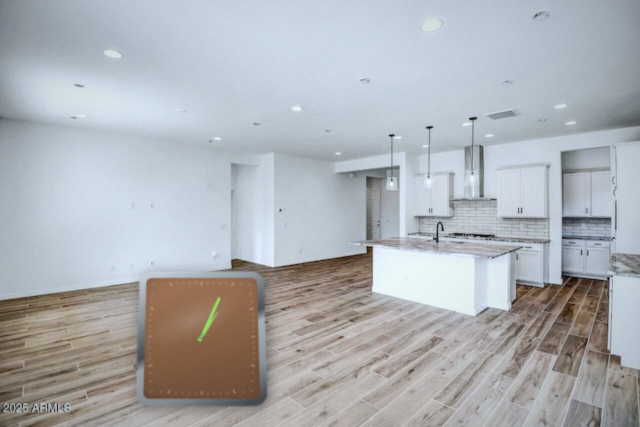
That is 1.04
